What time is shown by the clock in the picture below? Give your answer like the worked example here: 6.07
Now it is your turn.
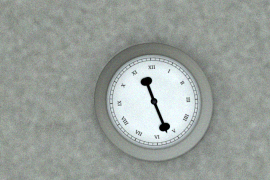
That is 11.27
